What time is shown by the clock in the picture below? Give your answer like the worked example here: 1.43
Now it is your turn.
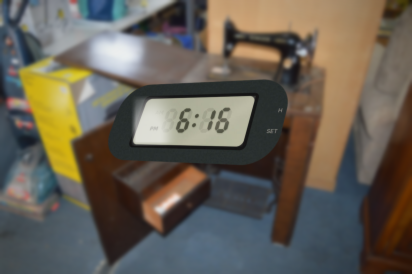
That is 6.16
